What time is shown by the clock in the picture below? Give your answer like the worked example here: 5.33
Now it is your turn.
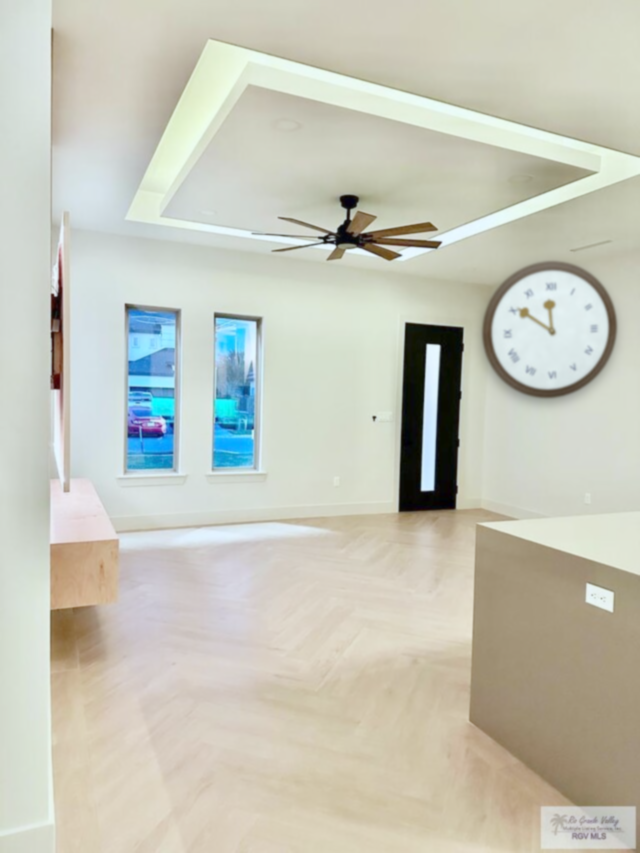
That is 11.51
